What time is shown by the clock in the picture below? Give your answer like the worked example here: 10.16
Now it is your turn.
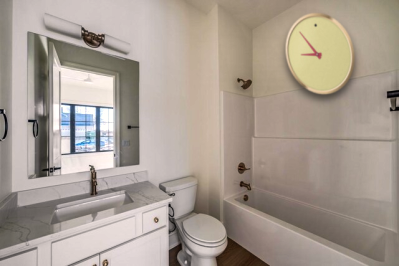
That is 8.53
